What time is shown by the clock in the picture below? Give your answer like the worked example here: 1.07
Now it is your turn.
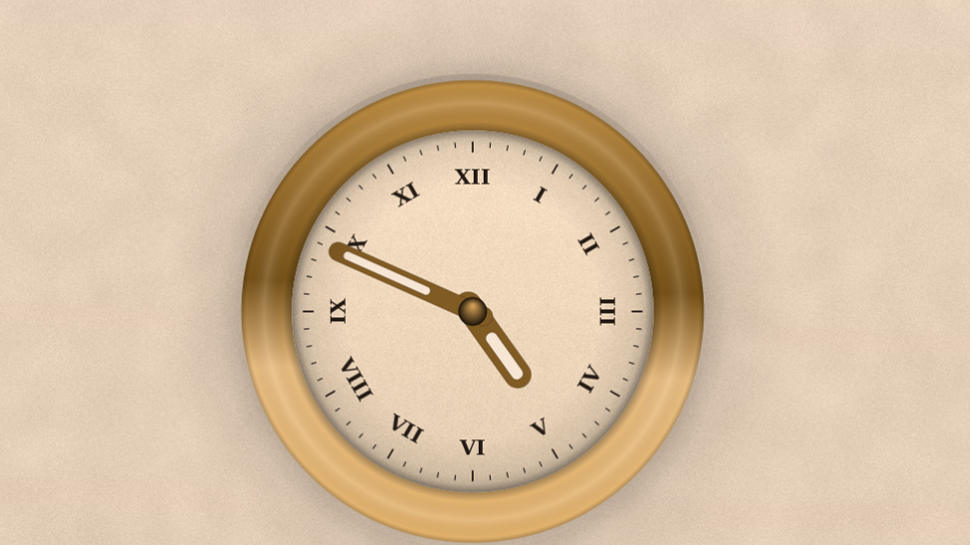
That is 4.49
